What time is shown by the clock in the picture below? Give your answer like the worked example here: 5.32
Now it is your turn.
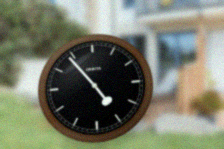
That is 4.54
